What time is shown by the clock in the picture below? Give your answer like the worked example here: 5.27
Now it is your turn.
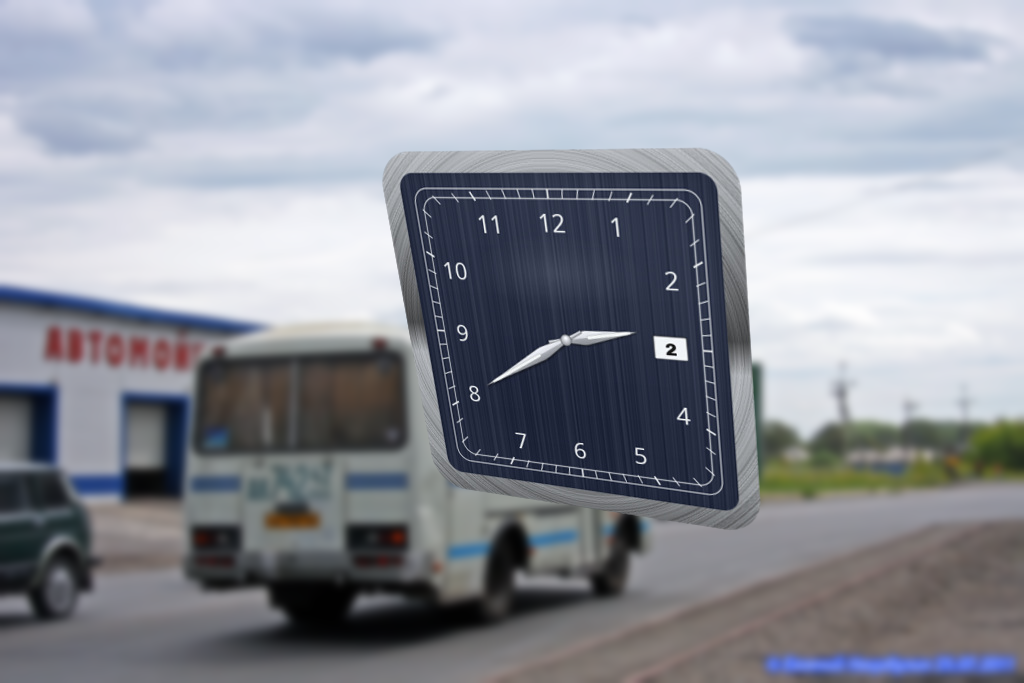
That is 2.40
